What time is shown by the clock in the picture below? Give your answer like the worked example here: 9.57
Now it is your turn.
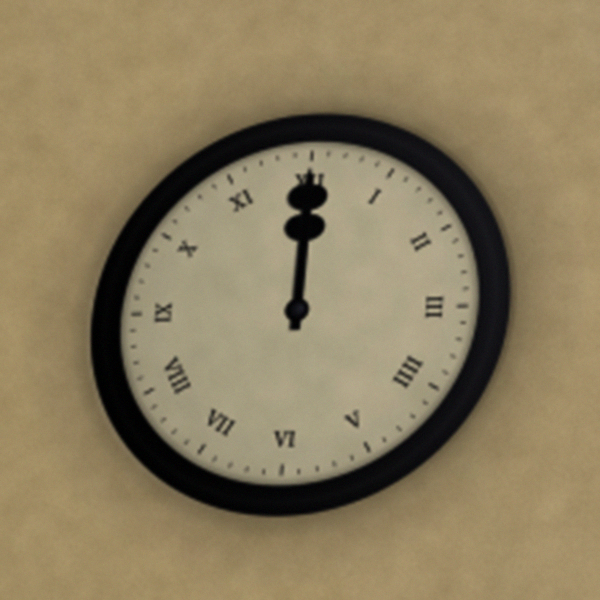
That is 12.00
